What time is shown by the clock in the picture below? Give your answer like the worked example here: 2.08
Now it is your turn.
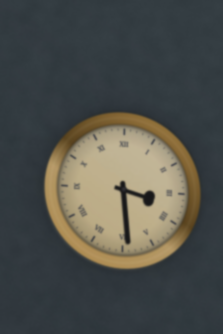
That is 3.29
